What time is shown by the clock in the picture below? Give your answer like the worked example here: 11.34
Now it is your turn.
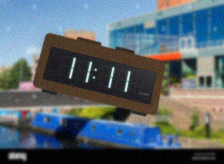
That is 11.11
